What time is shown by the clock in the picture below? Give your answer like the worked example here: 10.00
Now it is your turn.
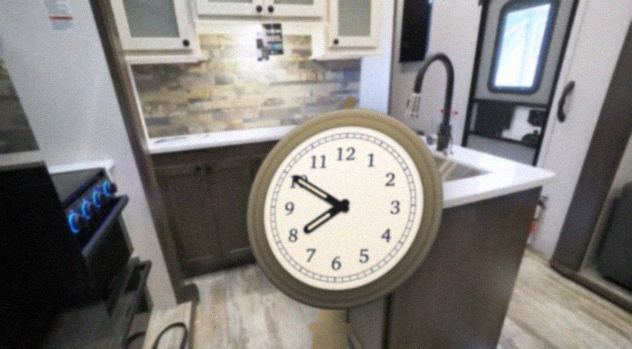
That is 7.50
